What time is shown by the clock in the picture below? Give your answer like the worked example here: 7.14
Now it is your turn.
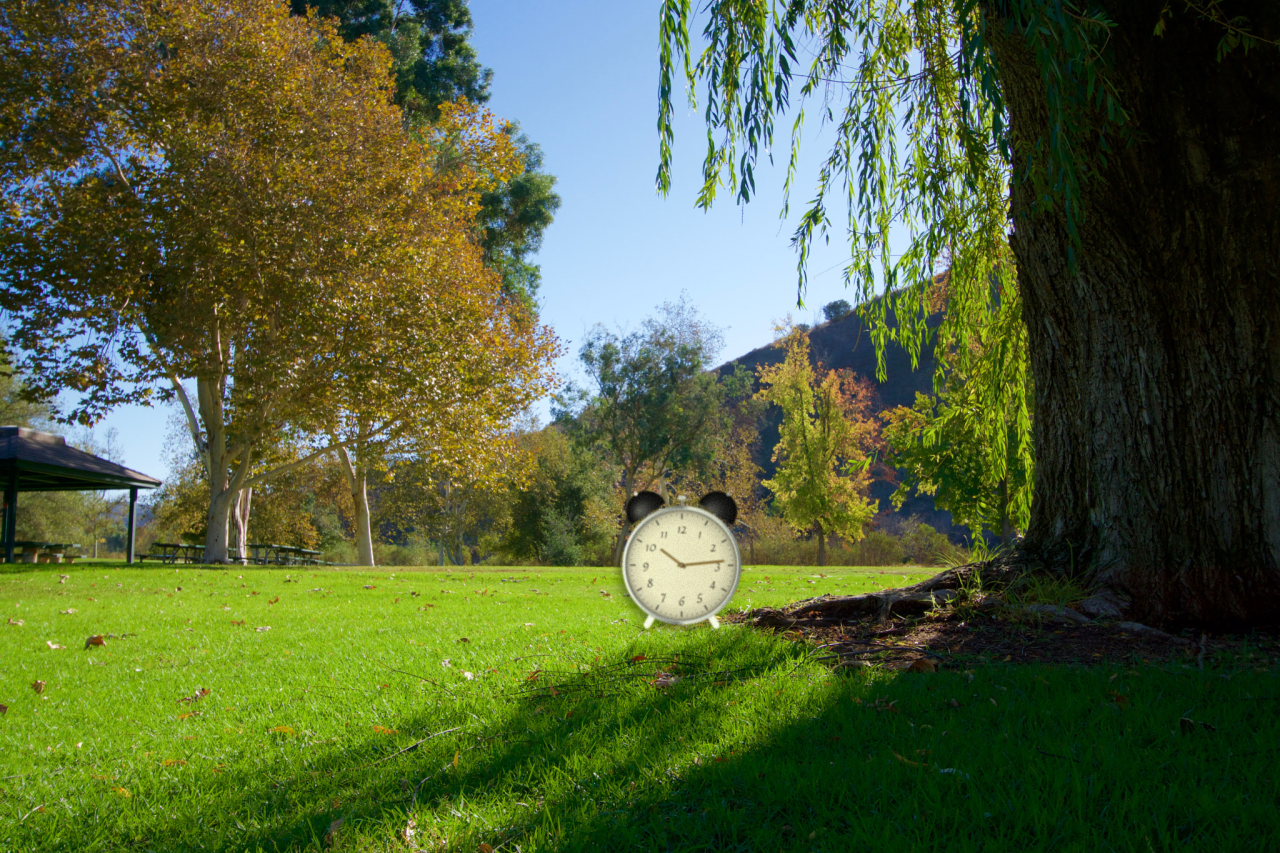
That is 10.14
